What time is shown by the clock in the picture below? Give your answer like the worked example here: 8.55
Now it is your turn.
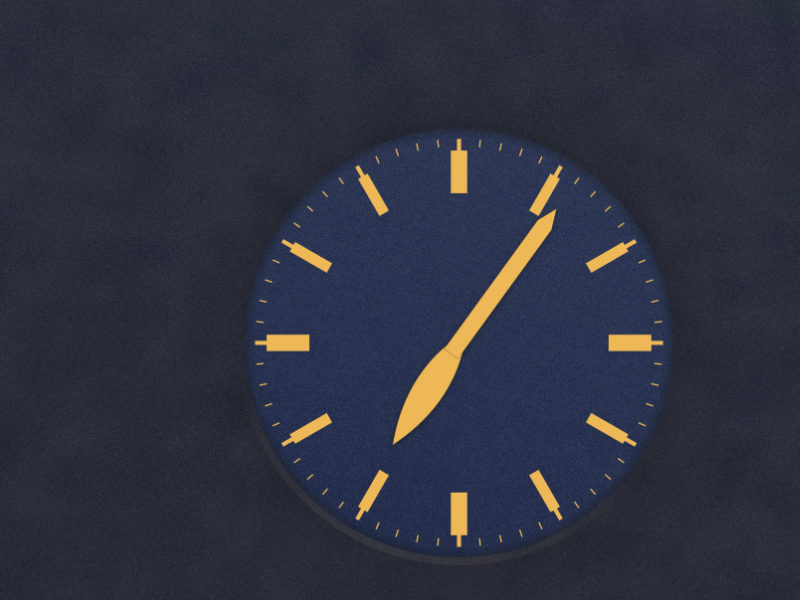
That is 7.06
